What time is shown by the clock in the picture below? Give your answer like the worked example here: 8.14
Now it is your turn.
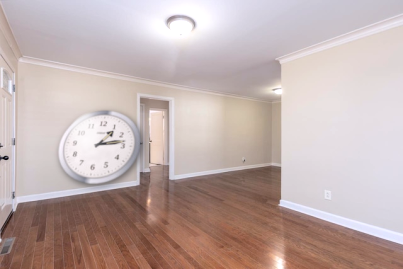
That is 1.13
